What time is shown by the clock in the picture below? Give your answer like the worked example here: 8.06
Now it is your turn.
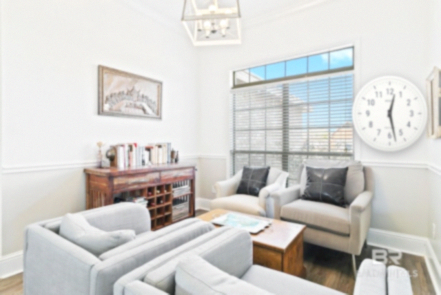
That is 12.28
